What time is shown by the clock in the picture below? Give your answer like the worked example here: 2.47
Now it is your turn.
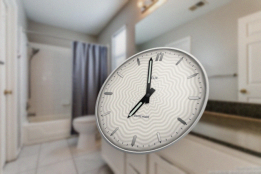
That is 6.58
